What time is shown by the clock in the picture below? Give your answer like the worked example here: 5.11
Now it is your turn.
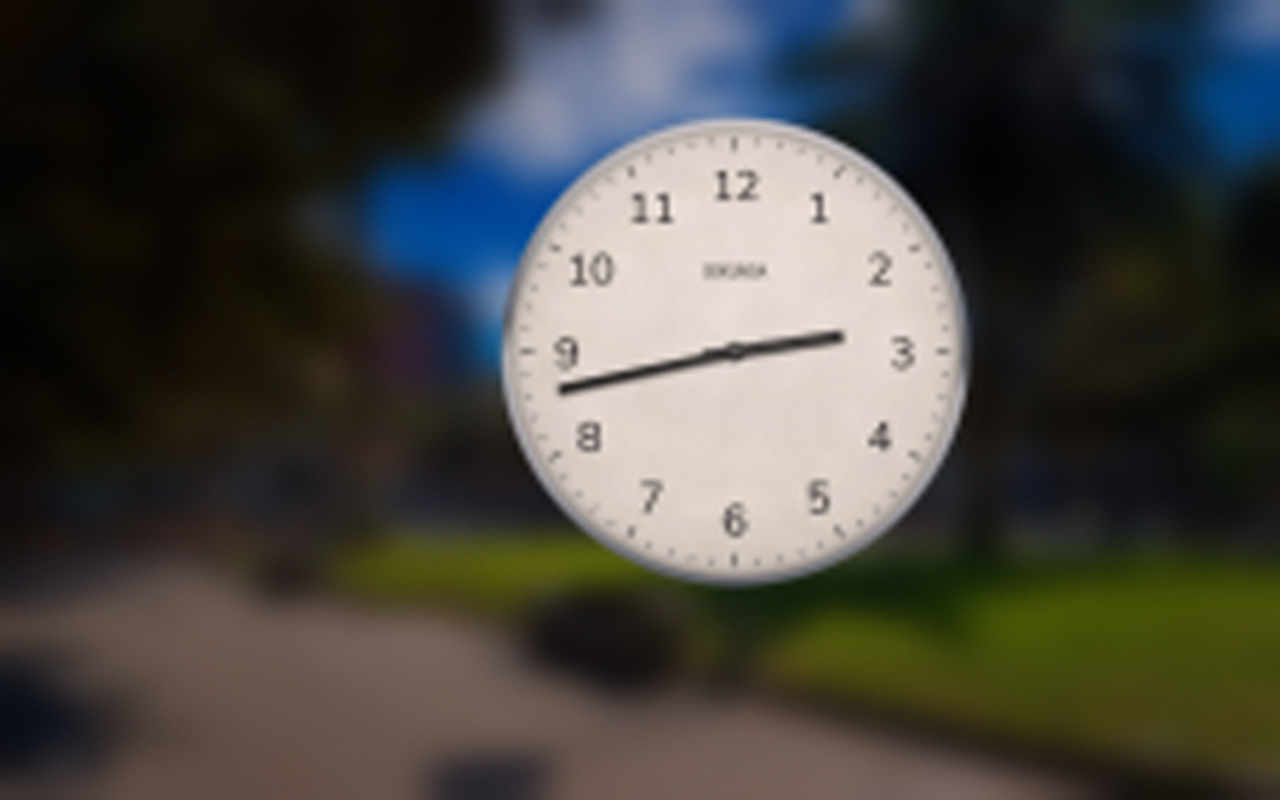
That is 2.43
